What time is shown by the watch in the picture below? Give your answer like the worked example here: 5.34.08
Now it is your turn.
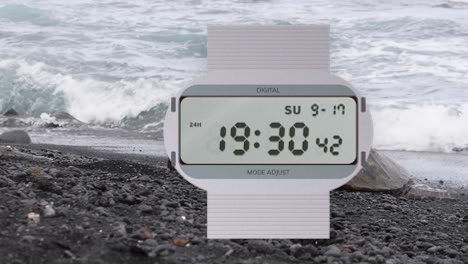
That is 19.30.42
